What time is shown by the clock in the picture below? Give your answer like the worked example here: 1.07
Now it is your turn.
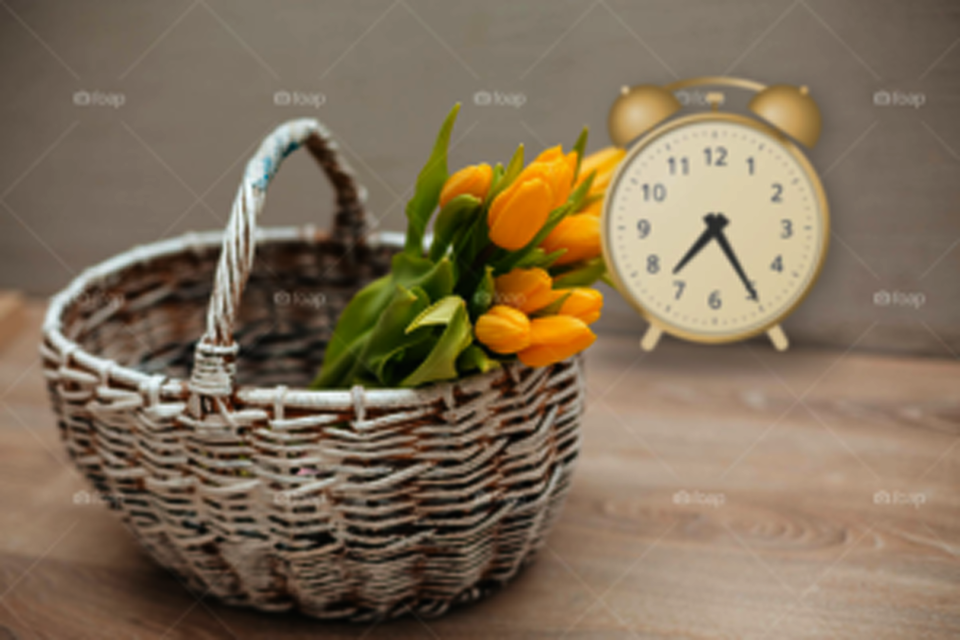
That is 7.25
